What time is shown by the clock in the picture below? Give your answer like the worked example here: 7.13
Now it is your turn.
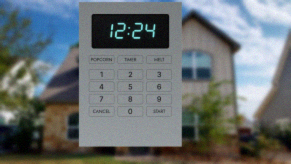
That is 12.24
